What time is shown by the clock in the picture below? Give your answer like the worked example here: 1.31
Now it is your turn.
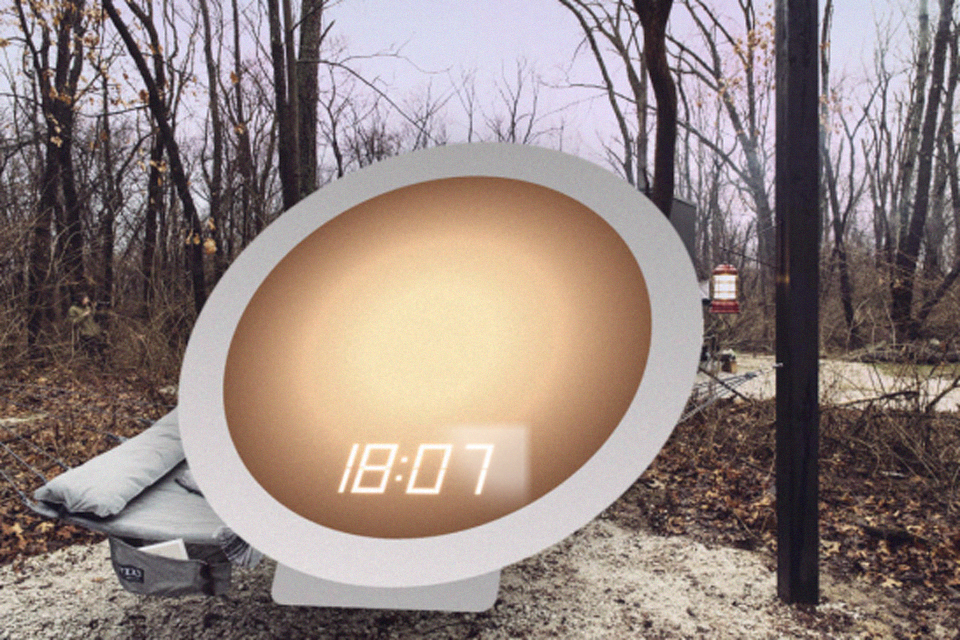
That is 18.07
